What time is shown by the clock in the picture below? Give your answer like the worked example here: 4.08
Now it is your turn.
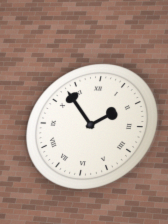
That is 1.53
